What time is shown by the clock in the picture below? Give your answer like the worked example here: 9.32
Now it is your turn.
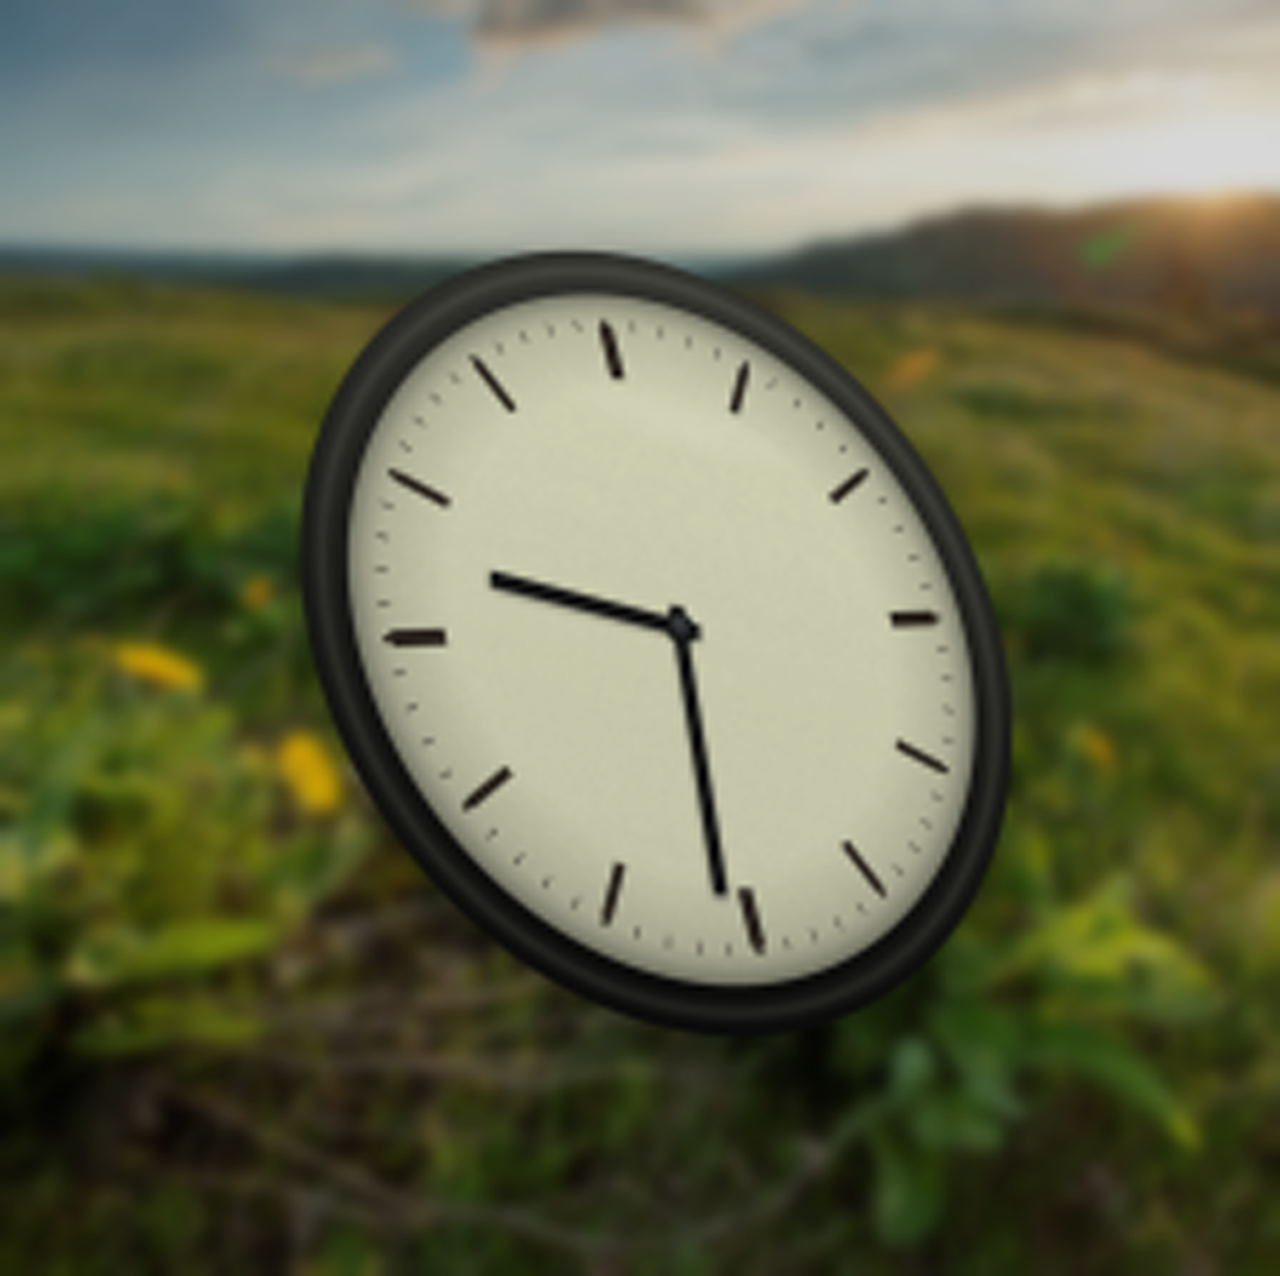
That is 9.31
